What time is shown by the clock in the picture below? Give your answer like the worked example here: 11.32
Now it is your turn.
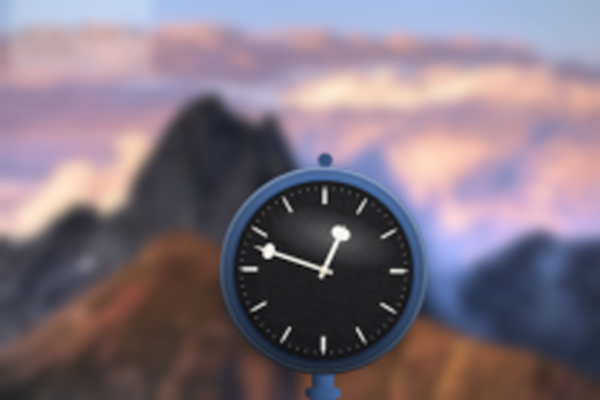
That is 12.48
